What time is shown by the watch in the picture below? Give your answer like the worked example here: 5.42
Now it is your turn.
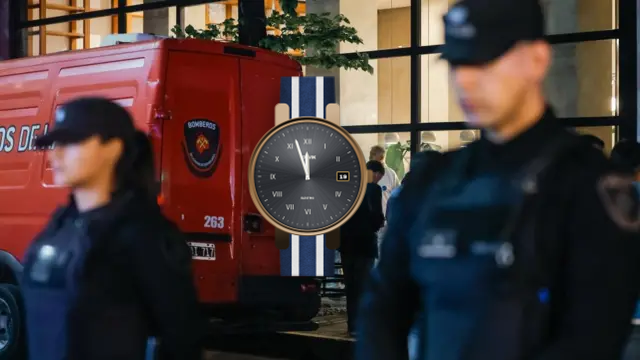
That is 11.57
